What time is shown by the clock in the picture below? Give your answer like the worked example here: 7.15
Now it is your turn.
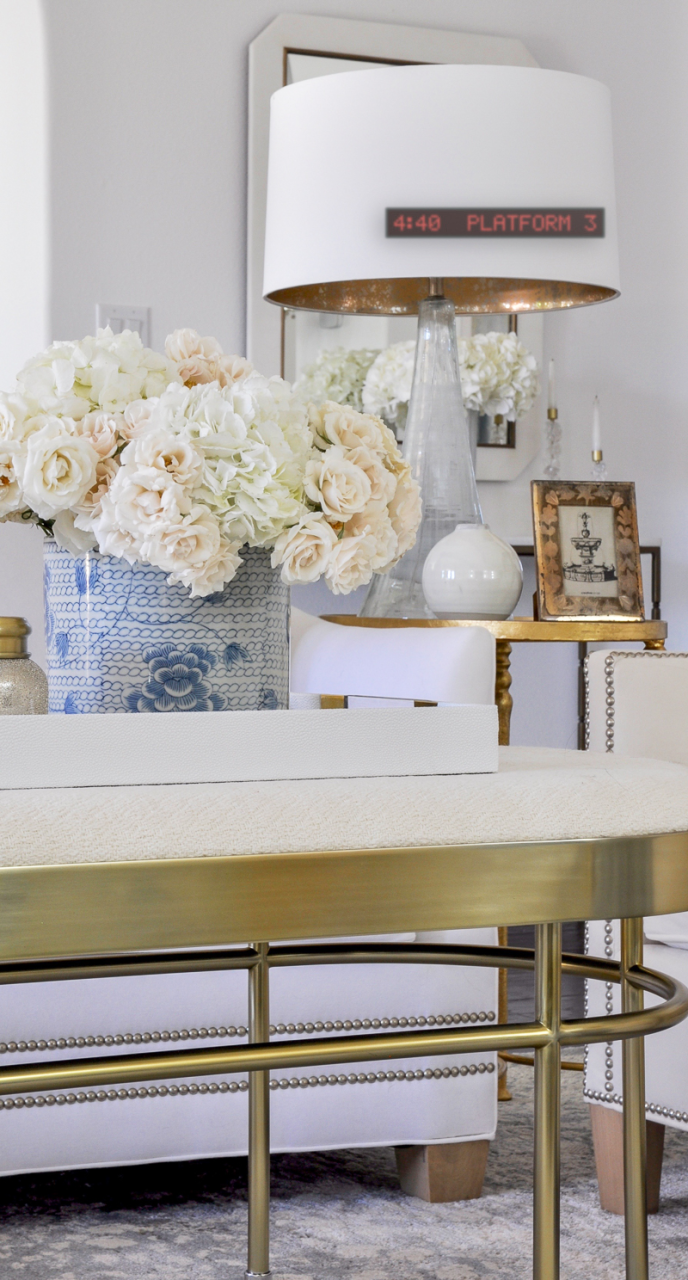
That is 4.40
